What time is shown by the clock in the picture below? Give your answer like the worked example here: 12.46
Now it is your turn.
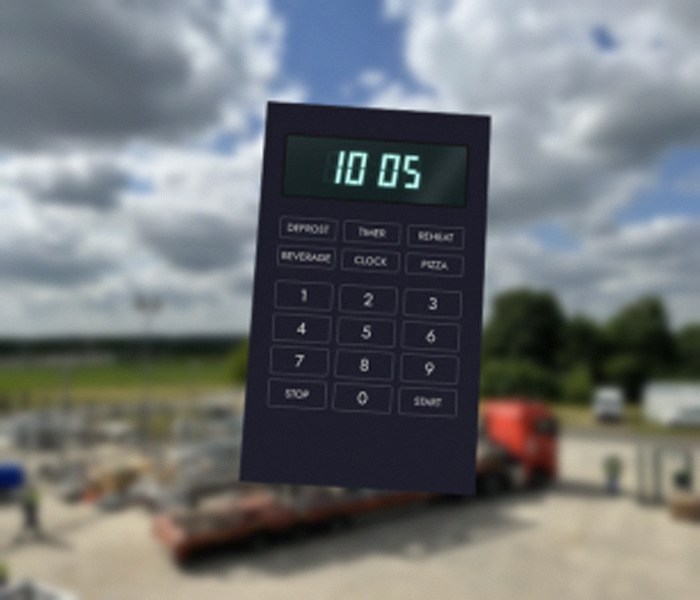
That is 10.05
